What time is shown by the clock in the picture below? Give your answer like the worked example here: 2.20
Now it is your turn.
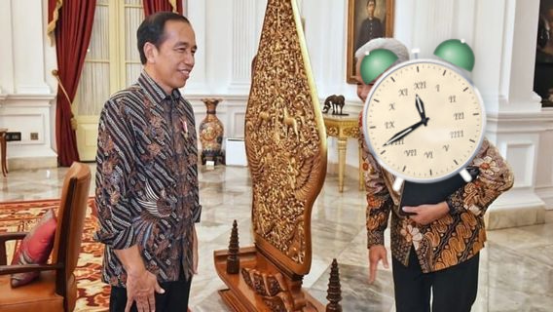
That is 11.41
